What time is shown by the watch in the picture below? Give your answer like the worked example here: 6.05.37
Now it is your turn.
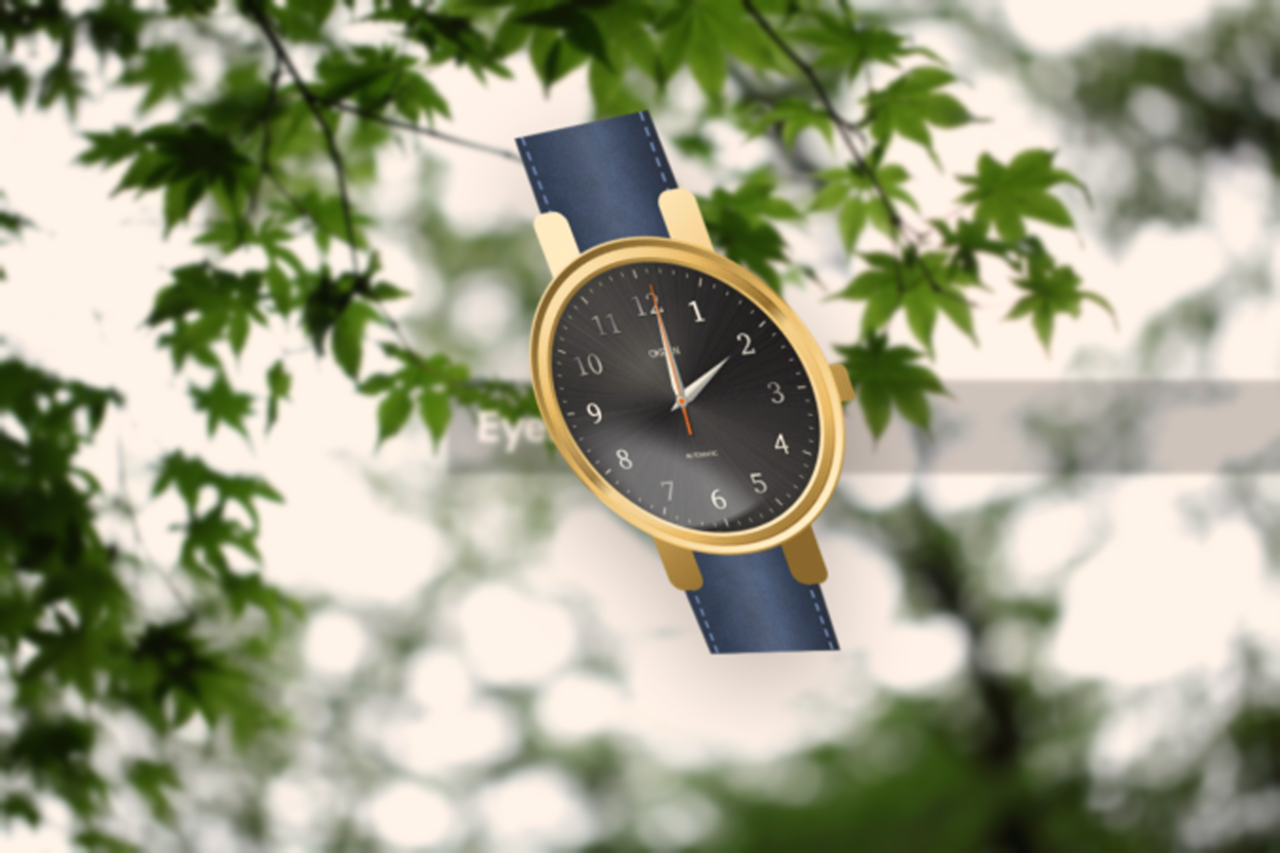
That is 2.01.01
